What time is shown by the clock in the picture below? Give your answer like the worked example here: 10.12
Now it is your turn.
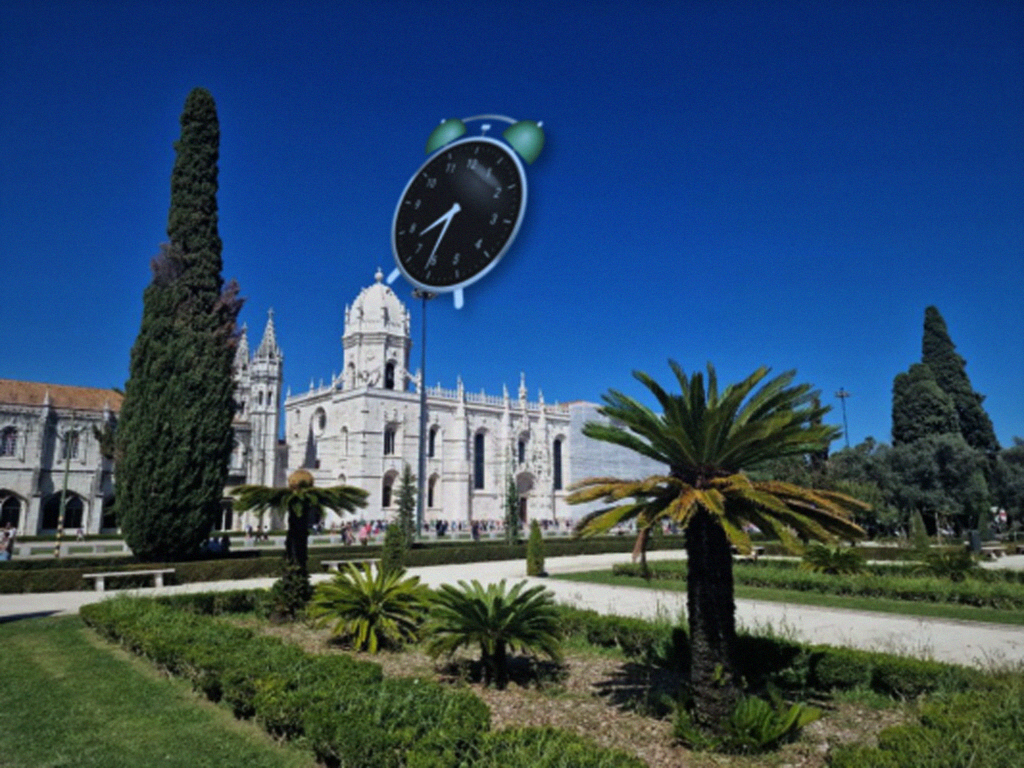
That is 7.31
